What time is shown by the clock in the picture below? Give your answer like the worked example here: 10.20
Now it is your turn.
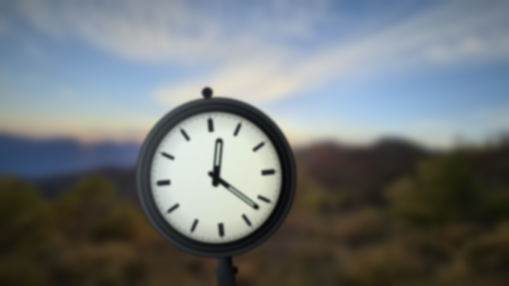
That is 12.22
